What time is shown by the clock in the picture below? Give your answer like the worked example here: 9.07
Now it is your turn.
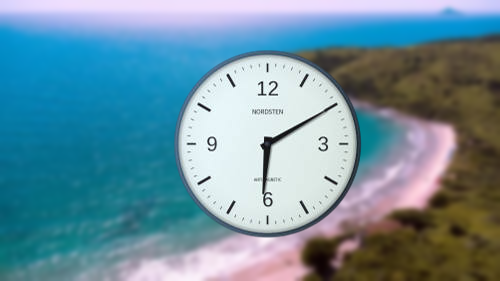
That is 6.10
